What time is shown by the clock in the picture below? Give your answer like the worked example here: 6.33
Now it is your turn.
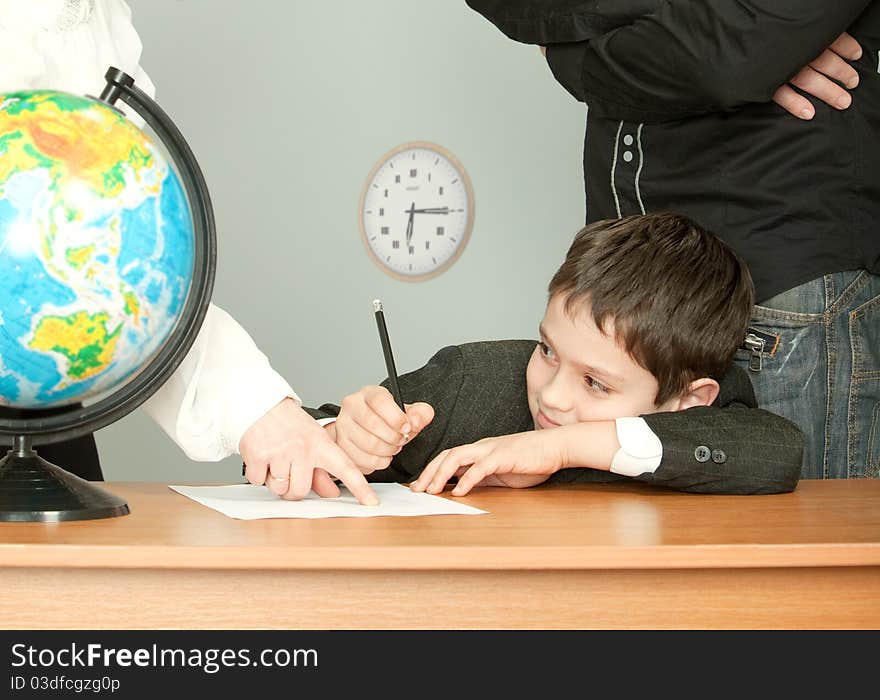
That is 6.15
